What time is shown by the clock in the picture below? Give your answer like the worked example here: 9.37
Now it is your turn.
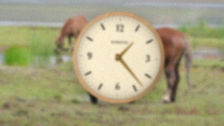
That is 1.23
